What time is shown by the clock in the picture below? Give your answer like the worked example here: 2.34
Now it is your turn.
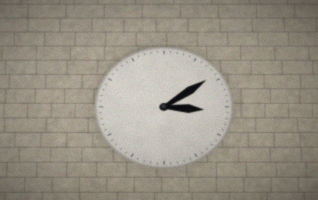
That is 3.09
